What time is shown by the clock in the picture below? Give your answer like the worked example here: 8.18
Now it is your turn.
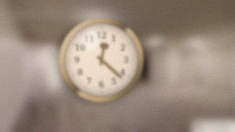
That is 12.22
